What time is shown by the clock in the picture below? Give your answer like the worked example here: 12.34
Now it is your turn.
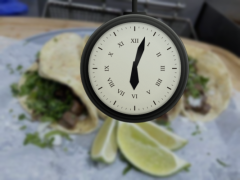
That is 6.03
